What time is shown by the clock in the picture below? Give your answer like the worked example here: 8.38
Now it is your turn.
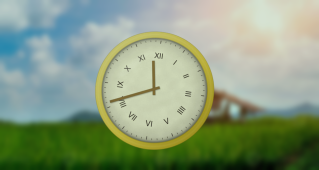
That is 11.41
